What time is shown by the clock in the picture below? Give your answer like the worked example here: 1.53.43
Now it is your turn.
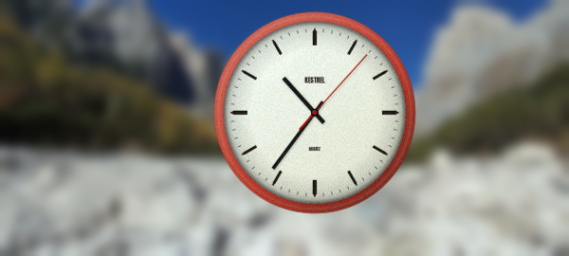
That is 10.36.07
